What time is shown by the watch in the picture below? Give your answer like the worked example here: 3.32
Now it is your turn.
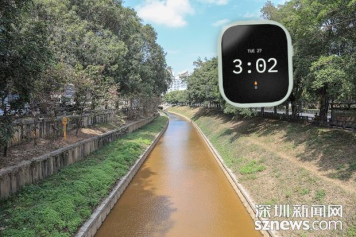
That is 3.02
